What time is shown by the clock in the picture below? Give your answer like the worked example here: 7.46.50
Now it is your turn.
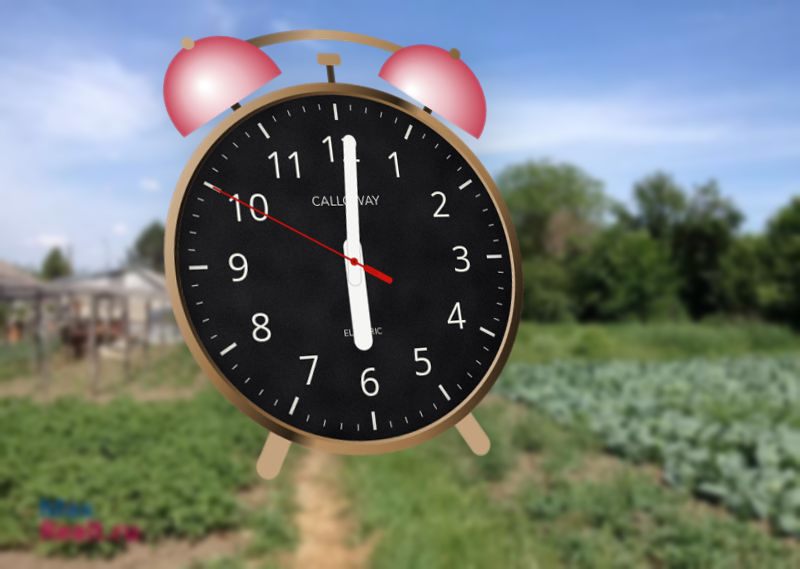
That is 6.00.50
